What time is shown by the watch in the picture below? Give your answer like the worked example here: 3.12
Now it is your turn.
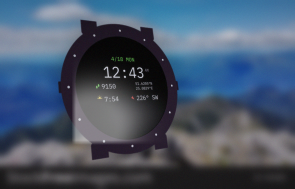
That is 12.43
